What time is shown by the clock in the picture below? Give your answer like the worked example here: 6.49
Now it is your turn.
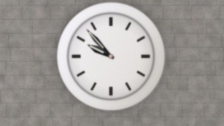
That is 9.53
